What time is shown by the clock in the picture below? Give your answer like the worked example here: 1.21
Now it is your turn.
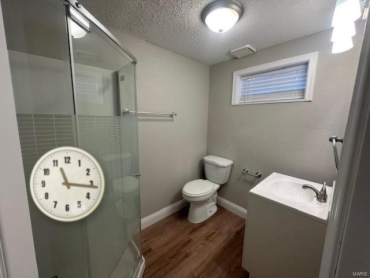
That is 11.16
